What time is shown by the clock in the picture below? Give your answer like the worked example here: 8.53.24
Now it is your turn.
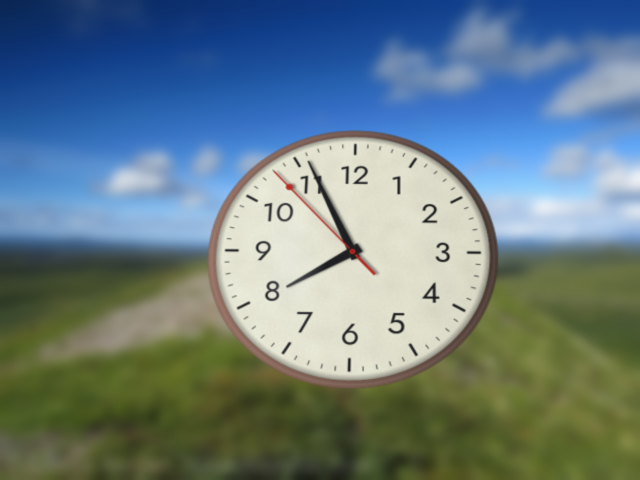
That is 7.55.53
